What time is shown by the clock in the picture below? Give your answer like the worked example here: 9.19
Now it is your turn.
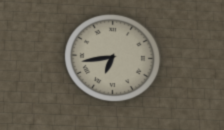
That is 6.43
